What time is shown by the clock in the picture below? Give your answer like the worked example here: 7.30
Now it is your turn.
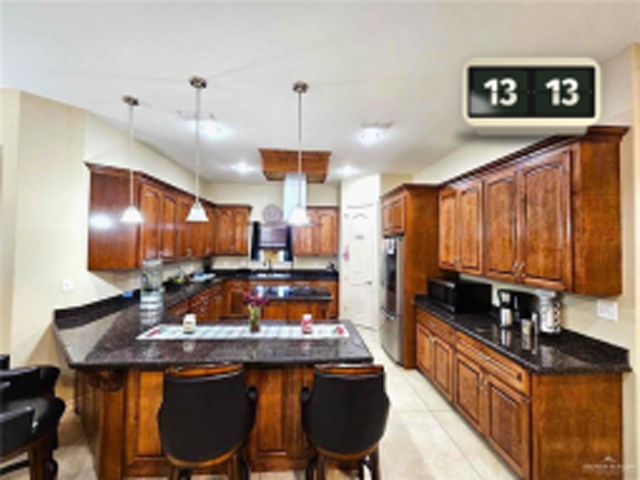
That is 13.13
